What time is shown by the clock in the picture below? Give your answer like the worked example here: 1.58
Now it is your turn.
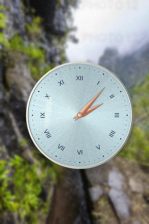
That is 2.07
